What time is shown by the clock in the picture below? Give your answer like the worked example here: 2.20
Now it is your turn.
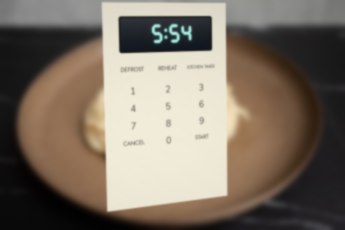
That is 5.54
